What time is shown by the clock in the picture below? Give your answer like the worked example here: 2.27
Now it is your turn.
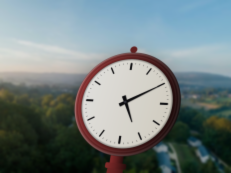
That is 5.10
